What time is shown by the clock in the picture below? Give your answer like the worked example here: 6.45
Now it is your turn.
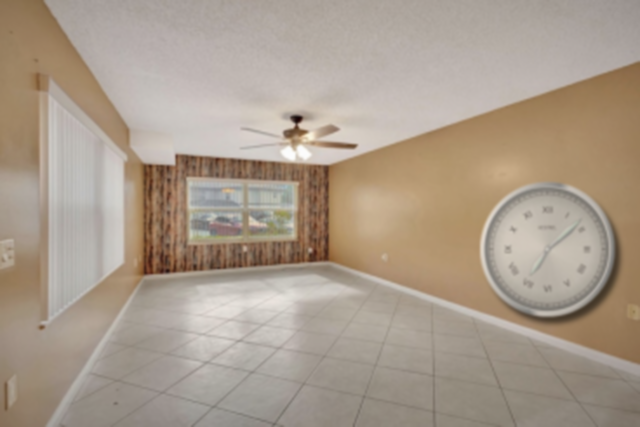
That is 7.08
